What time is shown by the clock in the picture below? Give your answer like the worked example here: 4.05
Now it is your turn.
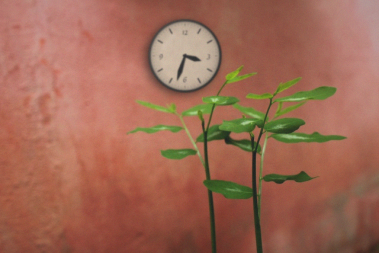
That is 3.33
